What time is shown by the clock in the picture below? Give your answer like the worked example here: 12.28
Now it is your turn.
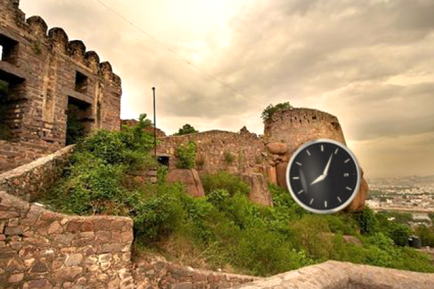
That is 8.04
